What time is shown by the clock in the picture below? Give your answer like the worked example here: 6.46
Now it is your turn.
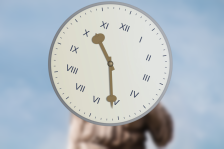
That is 10.26
